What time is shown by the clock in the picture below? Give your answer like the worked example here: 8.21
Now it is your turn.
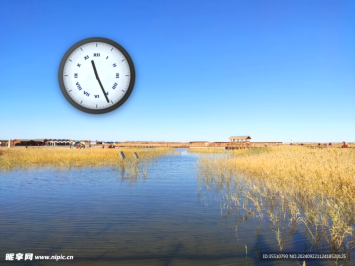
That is 11.26
